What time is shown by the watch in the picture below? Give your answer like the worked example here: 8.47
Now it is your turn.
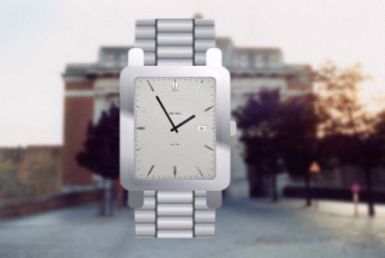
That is 1.55
